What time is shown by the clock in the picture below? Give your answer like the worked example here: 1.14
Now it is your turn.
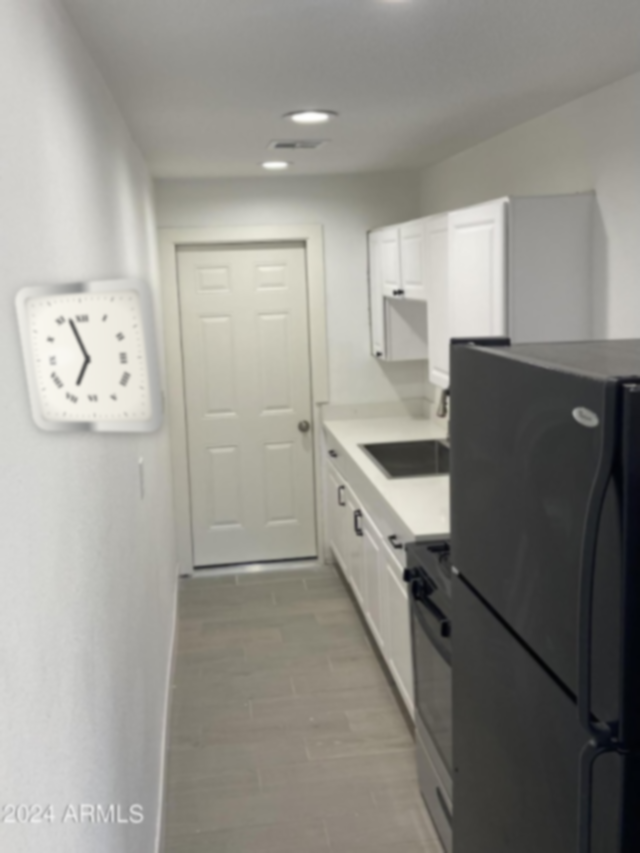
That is 6.57
